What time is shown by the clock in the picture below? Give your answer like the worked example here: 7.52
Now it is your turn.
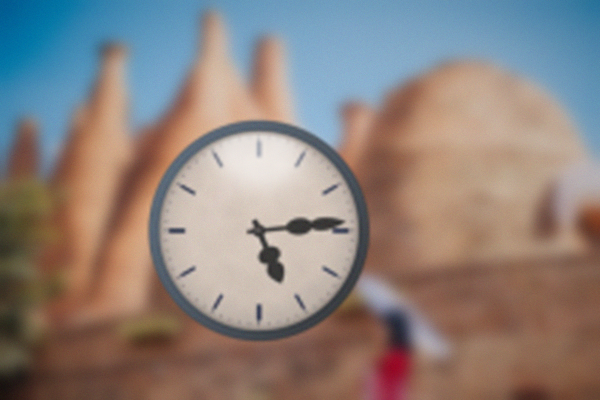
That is 5.14
